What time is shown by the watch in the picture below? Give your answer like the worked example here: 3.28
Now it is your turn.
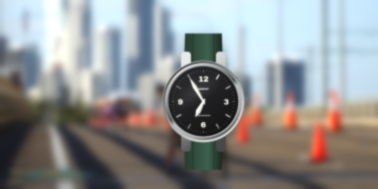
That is 6.55
